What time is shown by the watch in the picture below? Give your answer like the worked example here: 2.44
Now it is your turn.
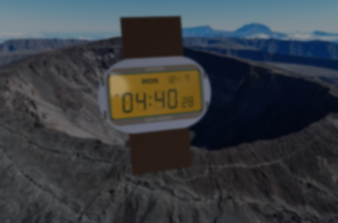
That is 4.40
